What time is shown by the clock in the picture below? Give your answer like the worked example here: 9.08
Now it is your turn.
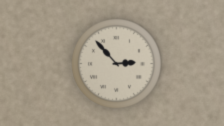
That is 2.53
